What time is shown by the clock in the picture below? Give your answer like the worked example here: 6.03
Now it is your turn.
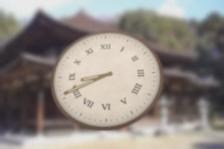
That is 8.41
